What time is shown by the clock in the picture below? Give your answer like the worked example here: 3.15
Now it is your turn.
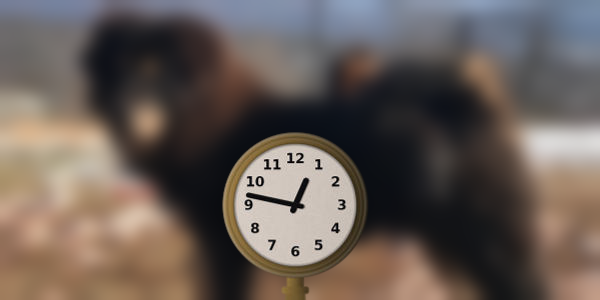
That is 12.47
